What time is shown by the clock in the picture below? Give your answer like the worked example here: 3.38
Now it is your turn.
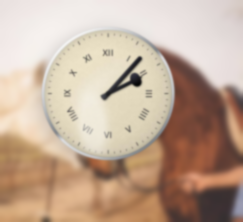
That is 2.07
